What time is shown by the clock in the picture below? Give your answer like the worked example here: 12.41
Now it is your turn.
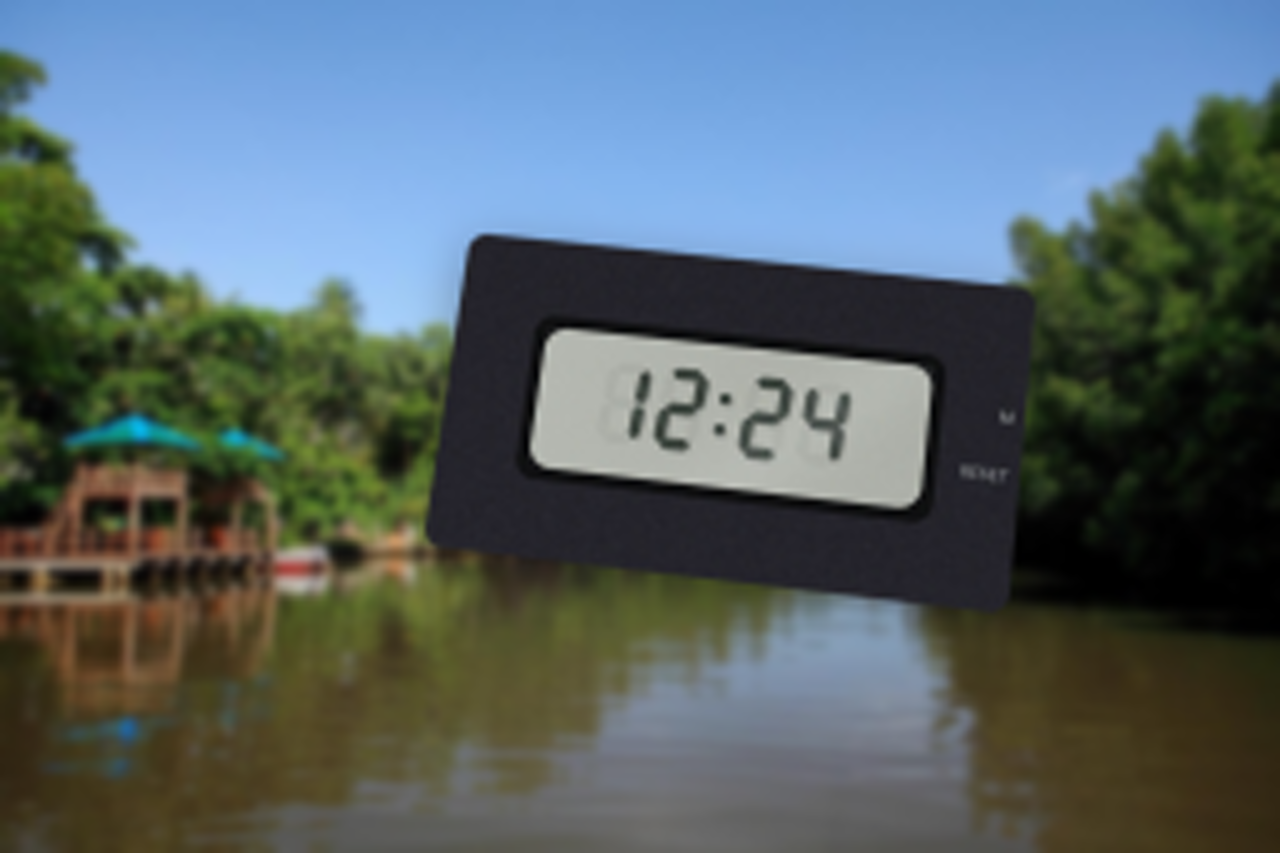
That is 12.24
